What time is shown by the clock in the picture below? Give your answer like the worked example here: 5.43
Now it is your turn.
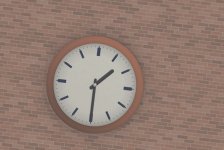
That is 1.30
